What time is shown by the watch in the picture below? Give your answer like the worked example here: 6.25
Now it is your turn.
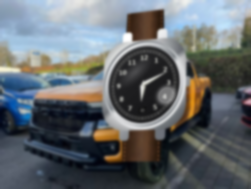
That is 6.11
